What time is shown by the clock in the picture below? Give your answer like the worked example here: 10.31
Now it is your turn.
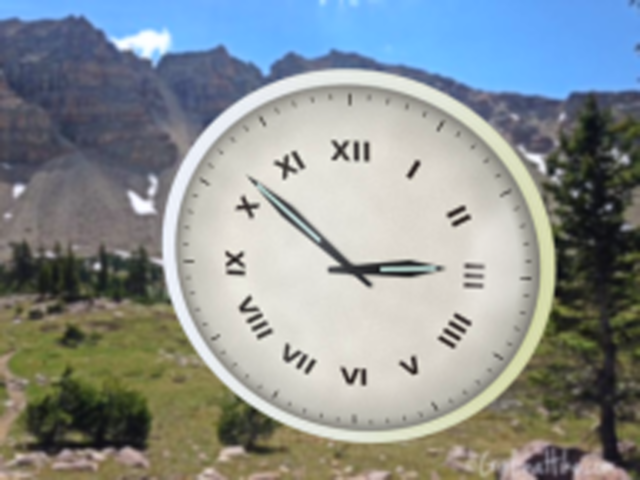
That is 2.52
